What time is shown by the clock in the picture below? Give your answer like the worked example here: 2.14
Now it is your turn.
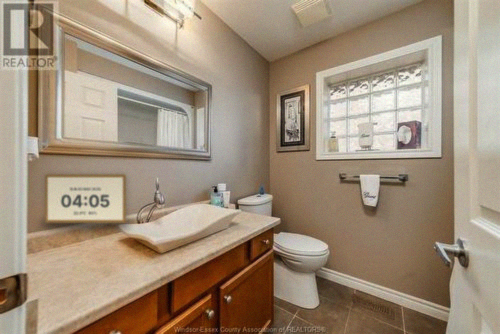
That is 4.05
